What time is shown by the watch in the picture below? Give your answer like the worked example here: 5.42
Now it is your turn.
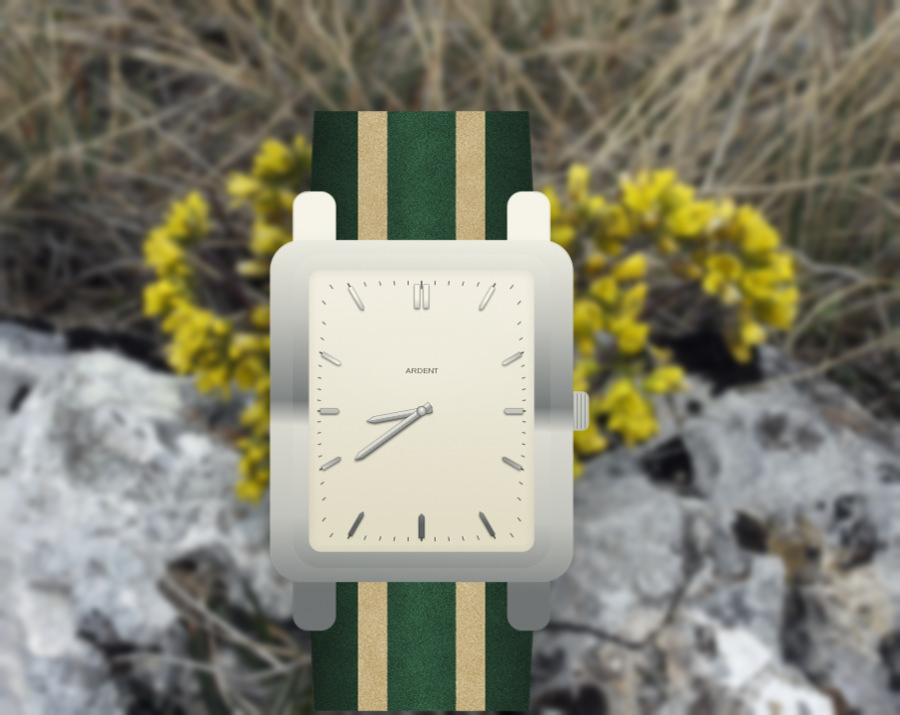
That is 8.39
